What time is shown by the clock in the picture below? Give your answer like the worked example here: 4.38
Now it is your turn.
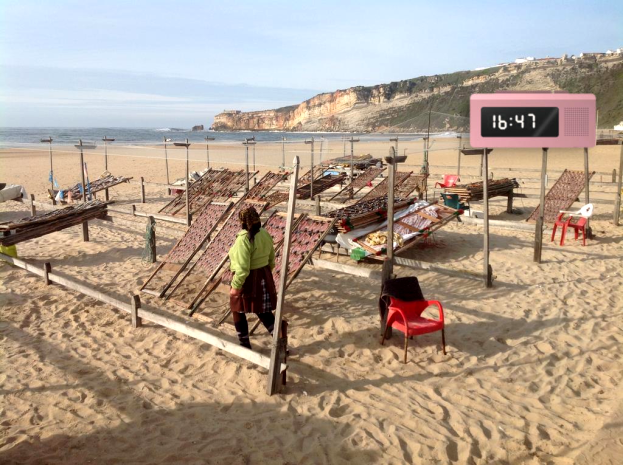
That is 16.47
